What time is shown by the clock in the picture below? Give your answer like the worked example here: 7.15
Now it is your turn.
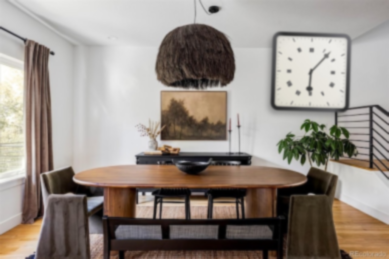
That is 6.07
